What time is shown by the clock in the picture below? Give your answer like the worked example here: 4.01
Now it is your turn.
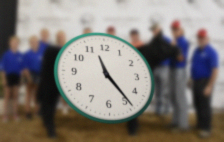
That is 11.24
